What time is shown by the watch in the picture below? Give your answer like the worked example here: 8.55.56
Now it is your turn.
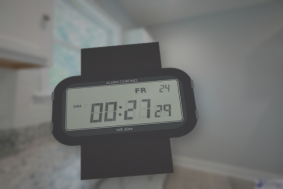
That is 0.27.29
